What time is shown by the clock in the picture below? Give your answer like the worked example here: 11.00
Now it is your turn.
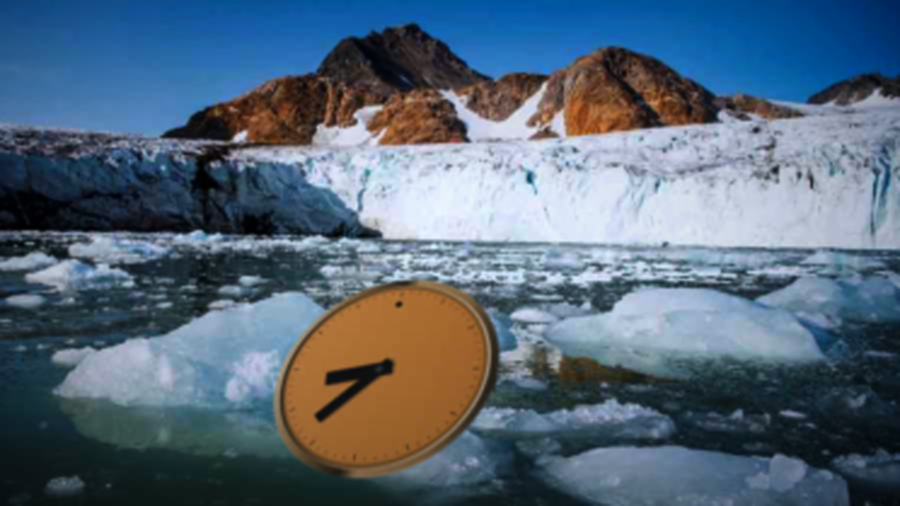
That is 8.37
